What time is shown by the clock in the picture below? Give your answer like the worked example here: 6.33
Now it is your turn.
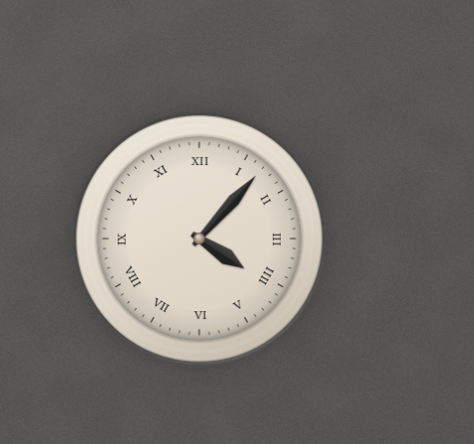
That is 4.07
